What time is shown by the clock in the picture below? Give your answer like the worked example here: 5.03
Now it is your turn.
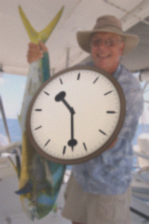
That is 10.28
